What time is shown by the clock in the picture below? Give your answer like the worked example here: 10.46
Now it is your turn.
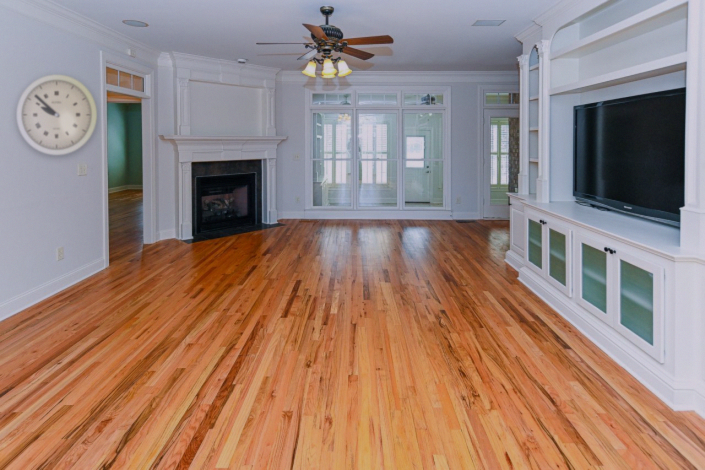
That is 9.52
